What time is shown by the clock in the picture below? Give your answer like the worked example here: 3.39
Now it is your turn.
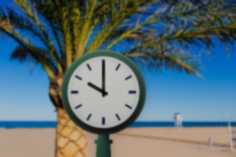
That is 10.00
